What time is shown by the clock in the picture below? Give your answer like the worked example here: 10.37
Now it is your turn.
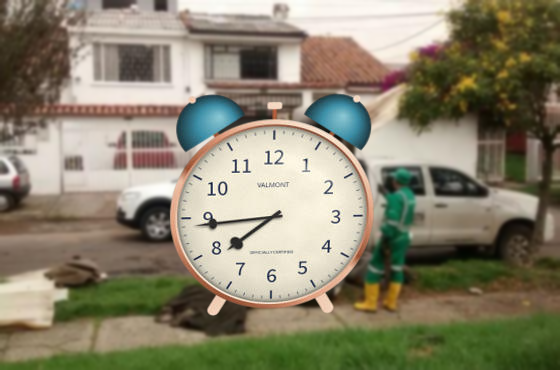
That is 7.44
